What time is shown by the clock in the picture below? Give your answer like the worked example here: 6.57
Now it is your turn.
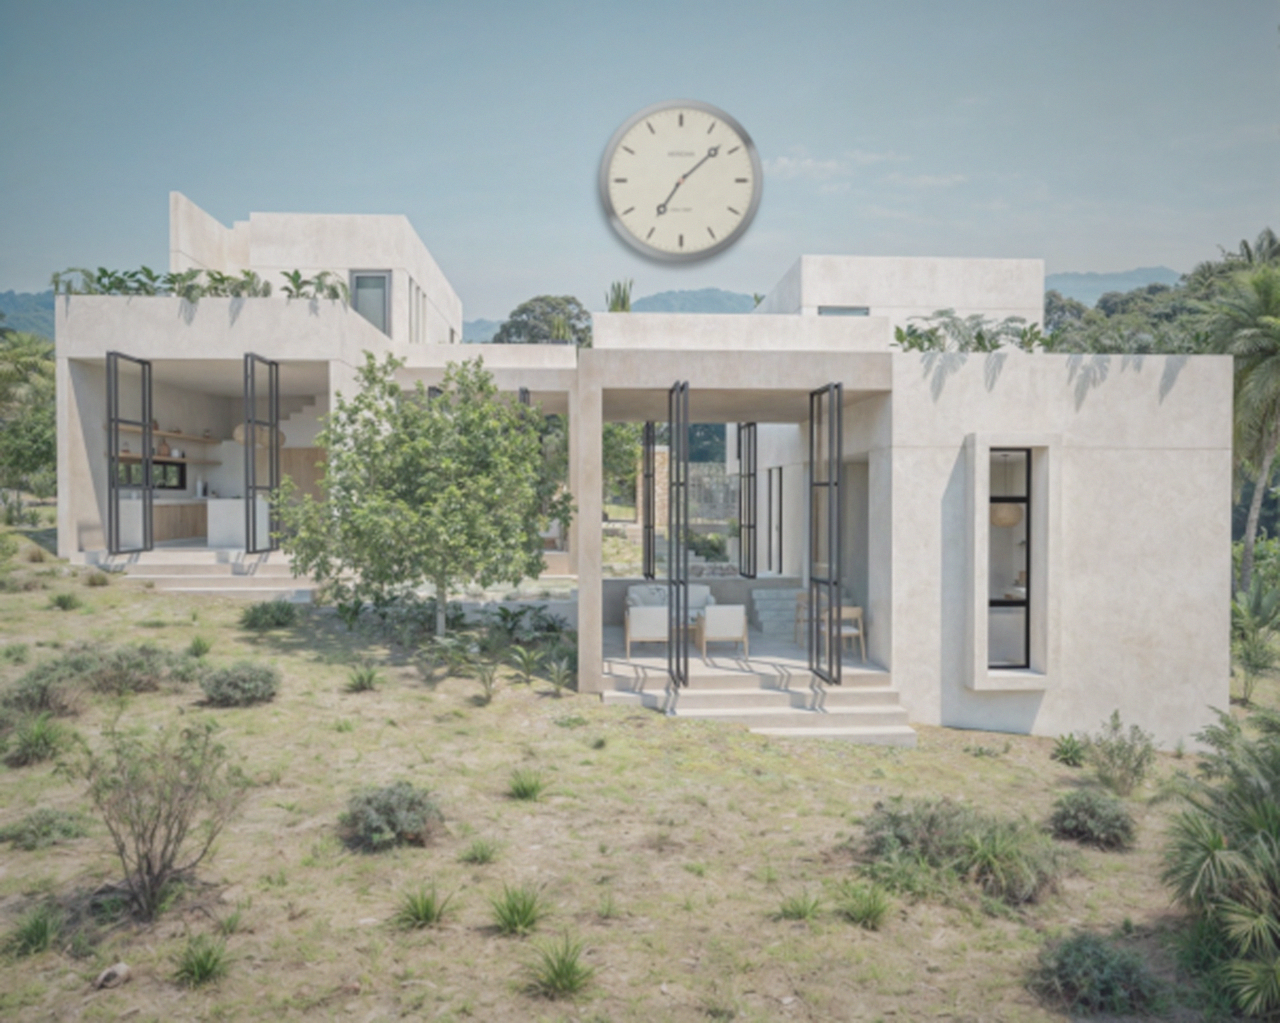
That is 7.08
